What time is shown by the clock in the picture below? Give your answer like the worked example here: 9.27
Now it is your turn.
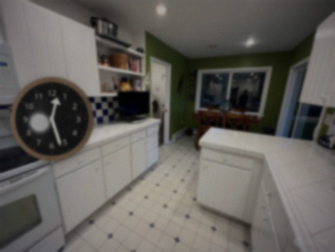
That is 12.27
